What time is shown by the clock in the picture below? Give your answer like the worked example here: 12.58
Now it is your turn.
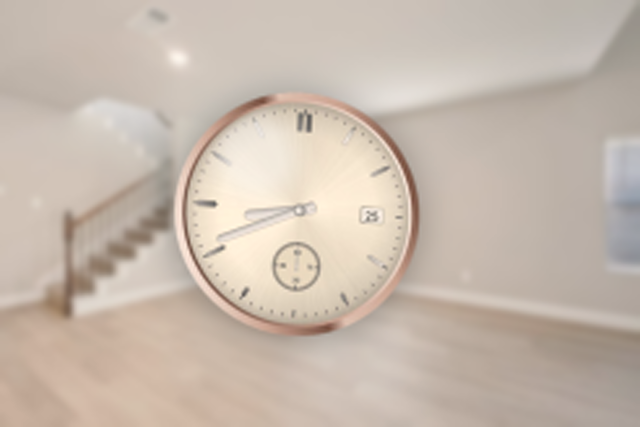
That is 8.41
